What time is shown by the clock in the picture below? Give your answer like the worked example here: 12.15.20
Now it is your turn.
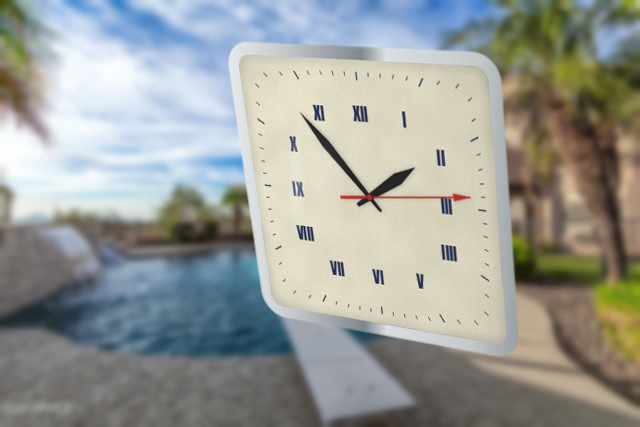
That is 1.53.14
